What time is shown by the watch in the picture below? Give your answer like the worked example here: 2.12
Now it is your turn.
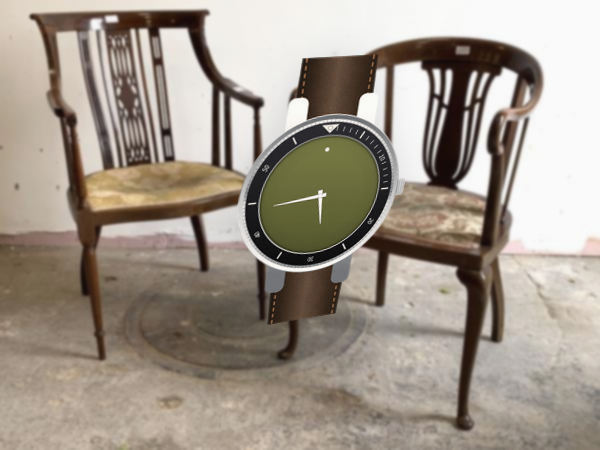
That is 5.44
